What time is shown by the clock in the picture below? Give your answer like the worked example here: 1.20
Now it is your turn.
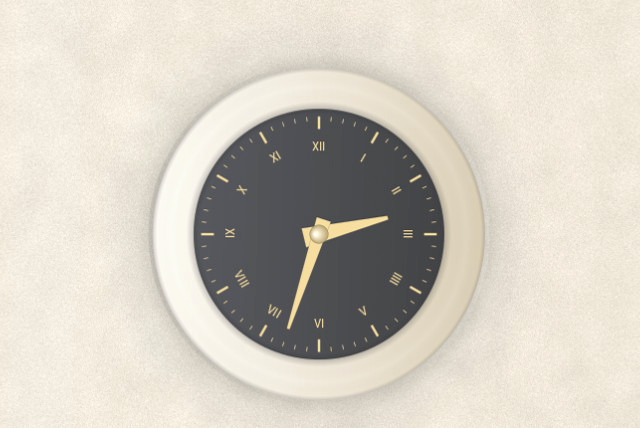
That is 2.33
